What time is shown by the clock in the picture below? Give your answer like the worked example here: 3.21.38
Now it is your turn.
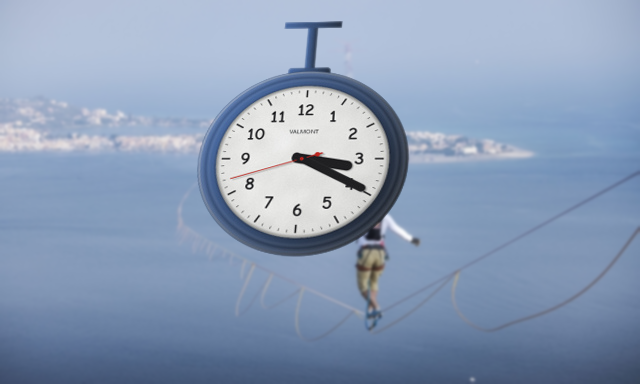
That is 3.19.42
